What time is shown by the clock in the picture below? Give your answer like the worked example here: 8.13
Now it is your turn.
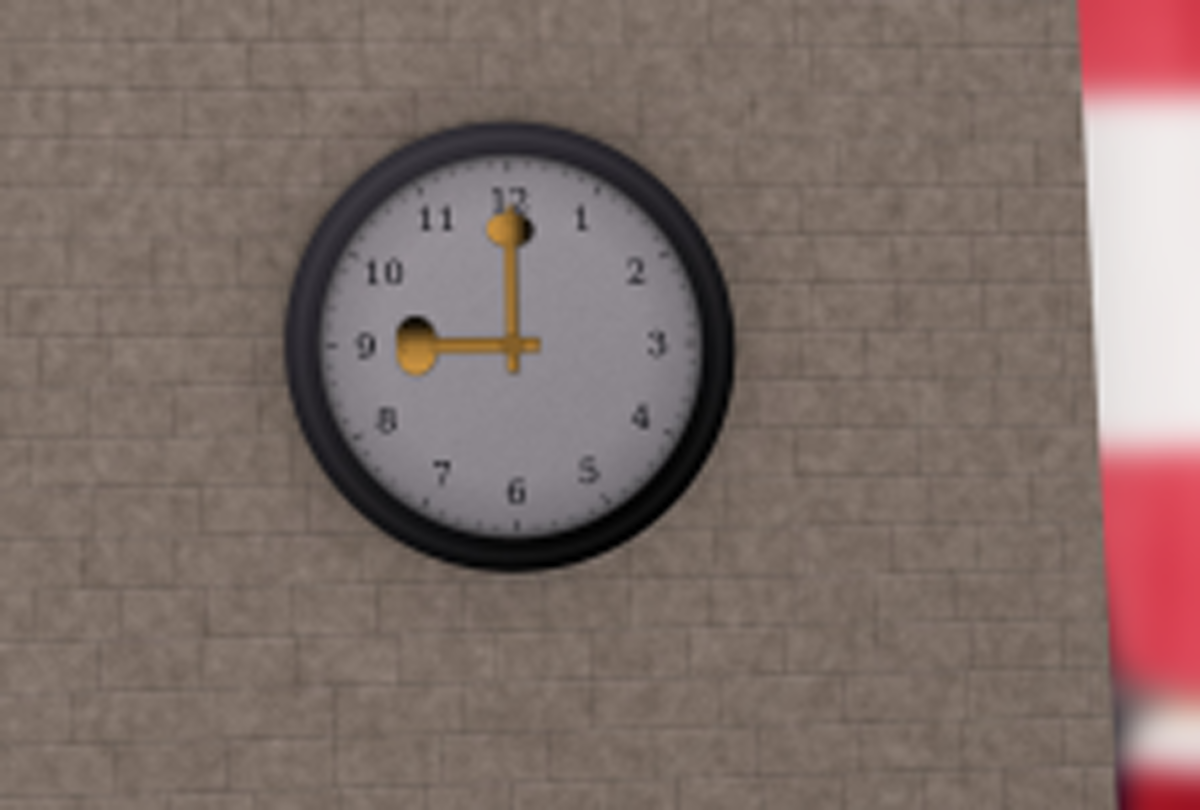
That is 9.00
